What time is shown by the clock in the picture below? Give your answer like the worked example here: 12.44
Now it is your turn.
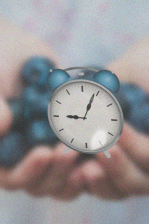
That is 9.04
